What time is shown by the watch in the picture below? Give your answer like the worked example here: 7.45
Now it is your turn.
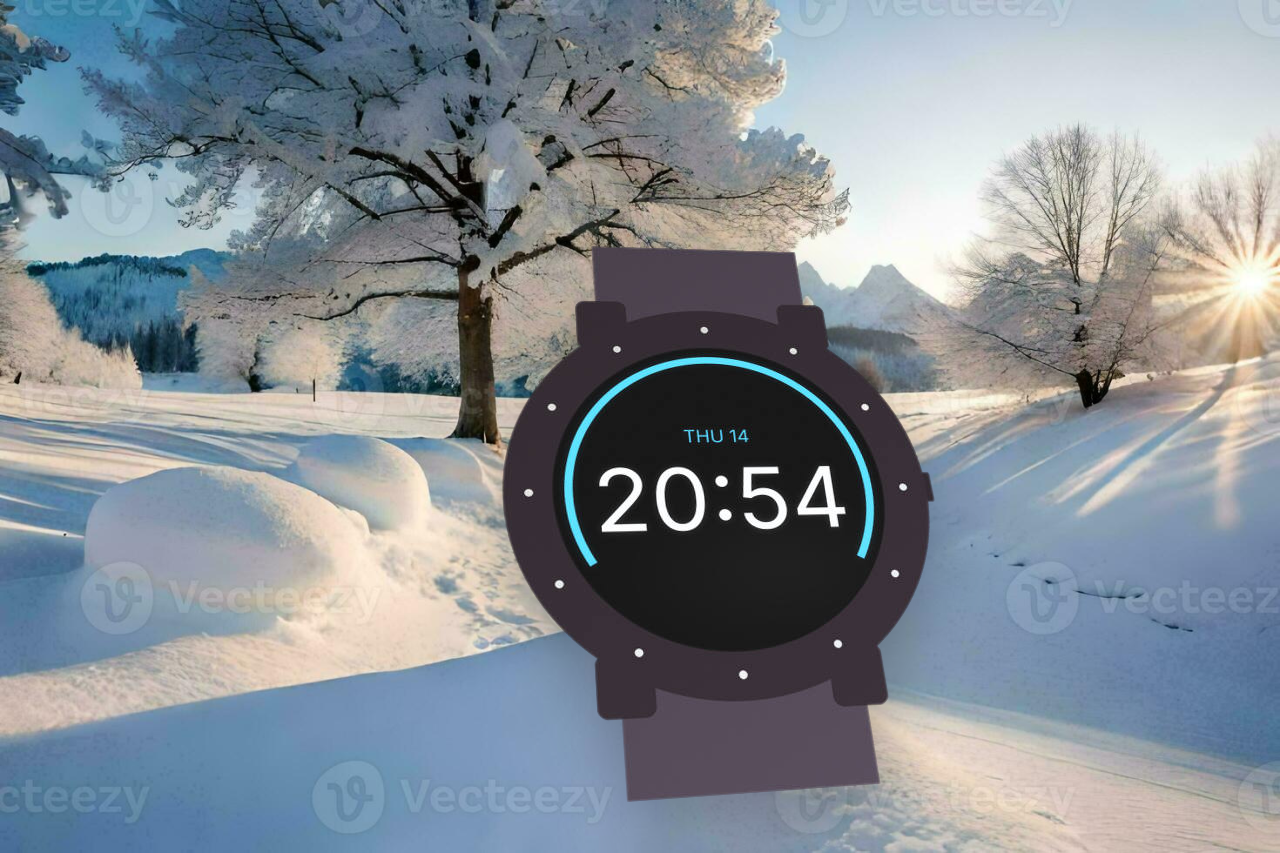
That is 20.54
